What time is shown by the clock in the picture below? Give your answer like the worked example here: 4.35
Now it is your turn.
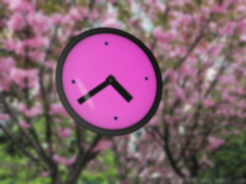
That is 4.40
